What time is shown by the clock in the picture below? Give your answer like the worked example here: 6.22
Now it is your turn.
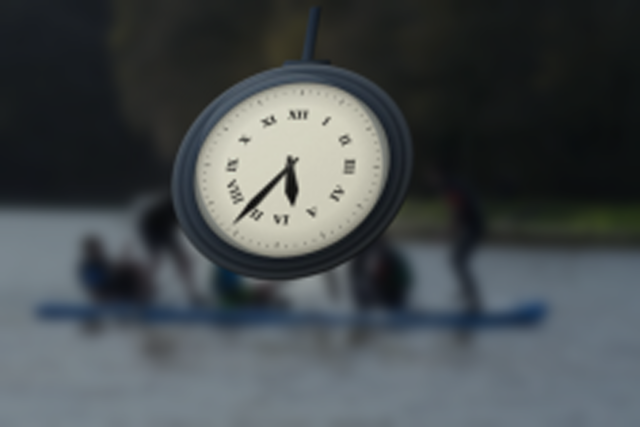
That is 5.36
